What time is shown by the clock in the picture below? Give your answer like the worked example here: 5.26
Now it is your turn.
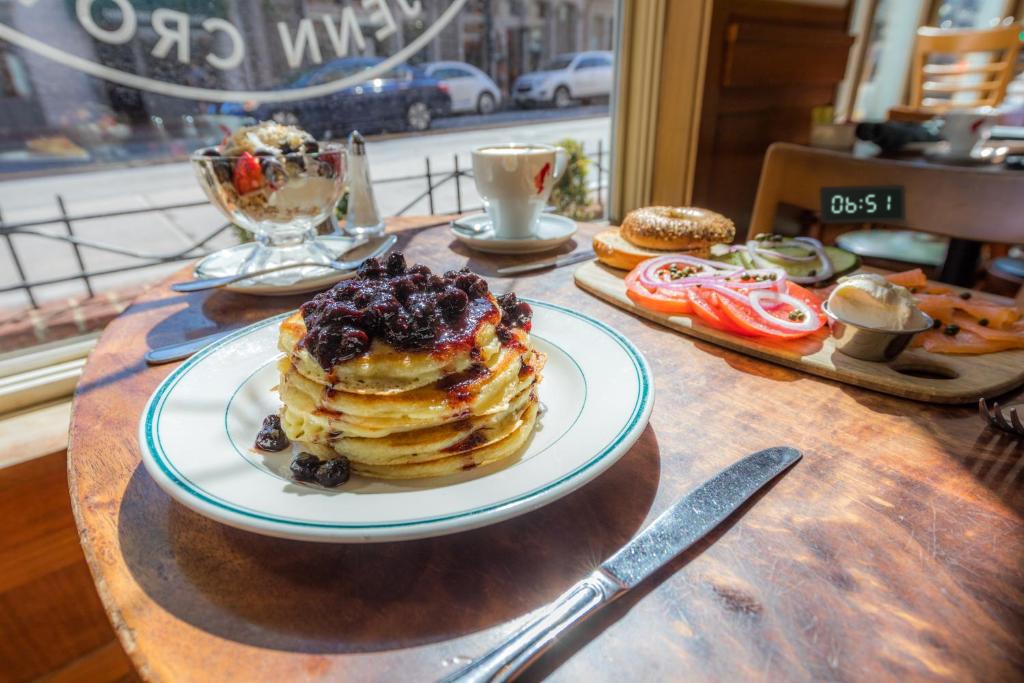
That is 6.51
